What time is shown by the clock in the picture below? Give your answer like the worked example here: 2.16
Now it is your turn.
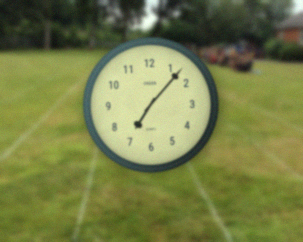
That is 7.07
